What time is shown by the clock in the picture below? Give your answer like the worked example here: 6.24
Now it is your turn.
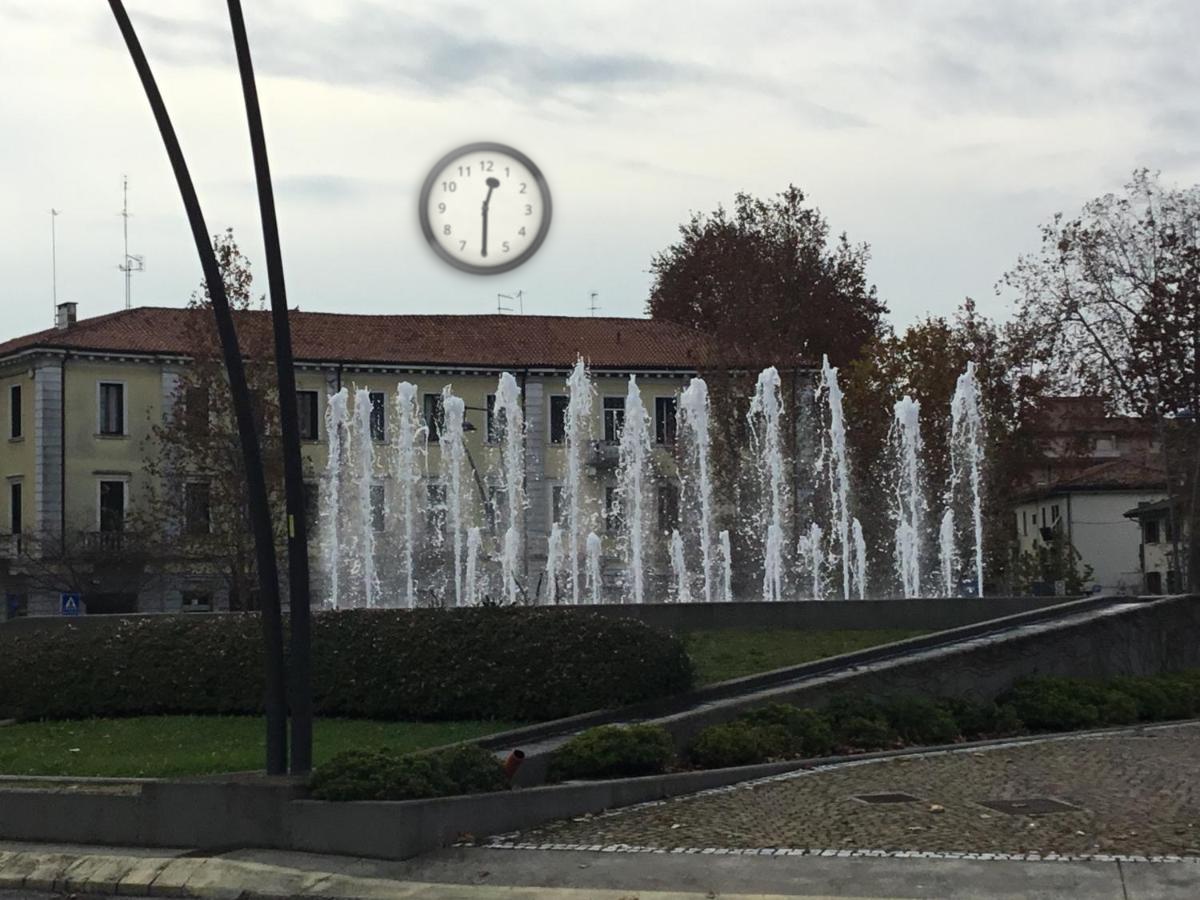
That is 12.30
